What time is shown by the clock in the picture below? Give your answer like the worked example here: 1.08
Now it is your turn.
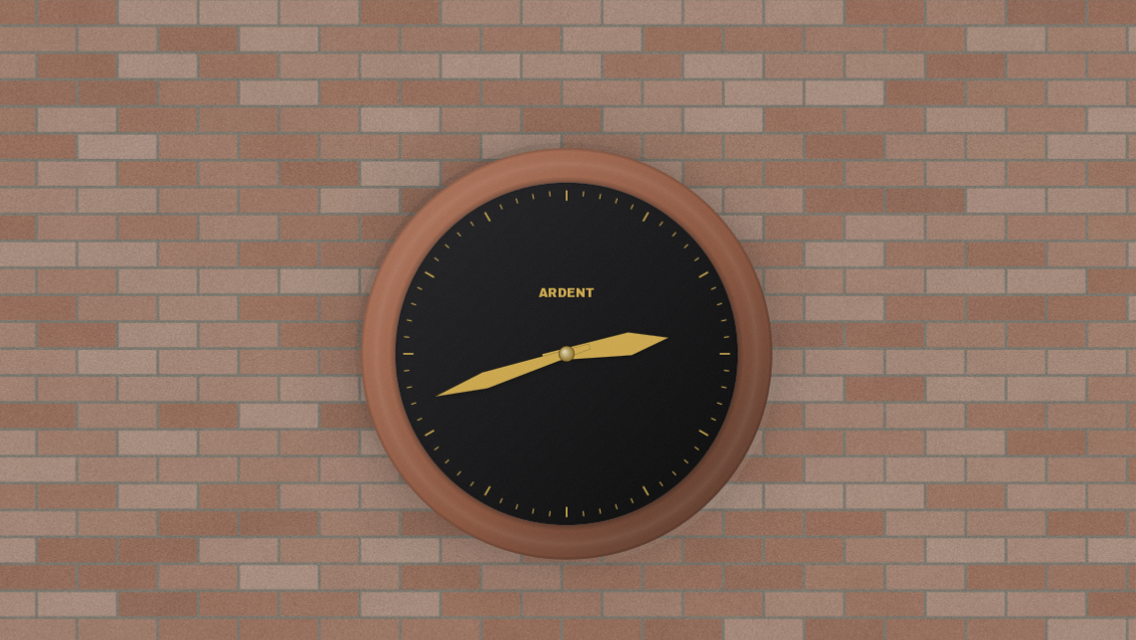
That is 2.42
